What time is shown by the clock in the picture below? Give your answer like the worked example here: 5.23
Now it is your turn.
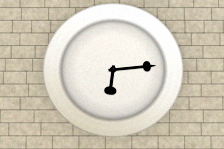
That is 6.14
